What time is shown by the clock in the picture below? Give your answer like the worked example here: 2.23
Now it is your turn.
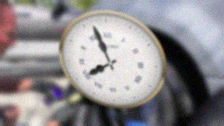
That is 7.57
